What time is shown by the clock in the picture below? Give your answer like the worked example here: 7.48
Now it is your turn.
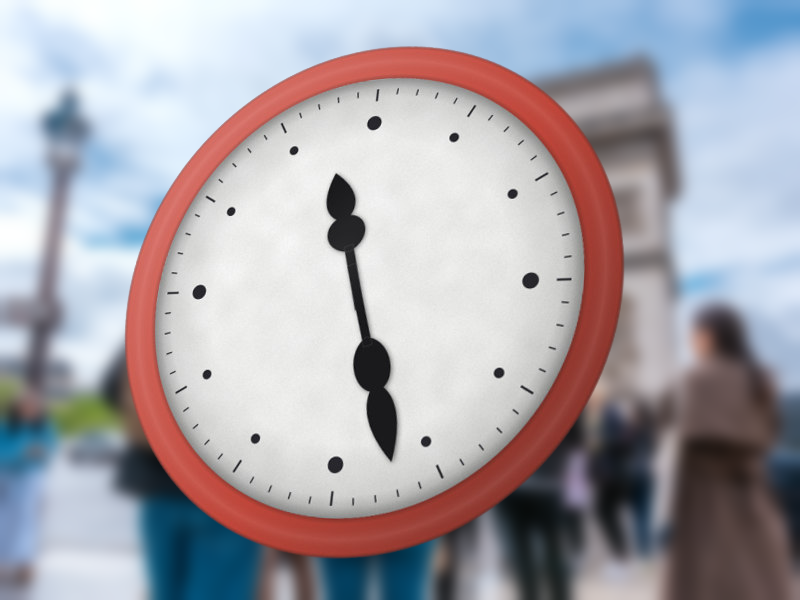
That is 11.27
